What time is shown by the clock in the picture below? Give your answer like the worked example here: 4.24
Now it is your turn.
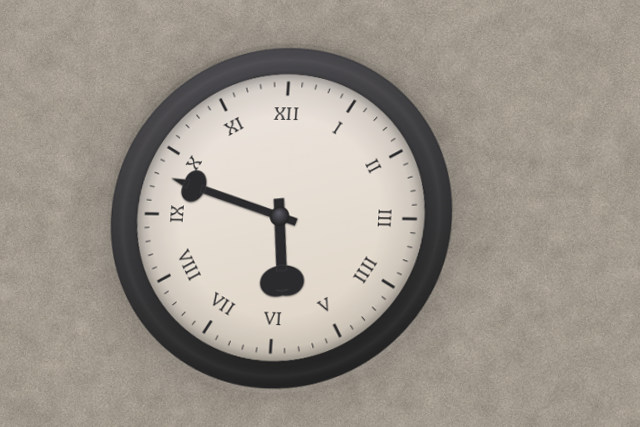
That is 5.48
